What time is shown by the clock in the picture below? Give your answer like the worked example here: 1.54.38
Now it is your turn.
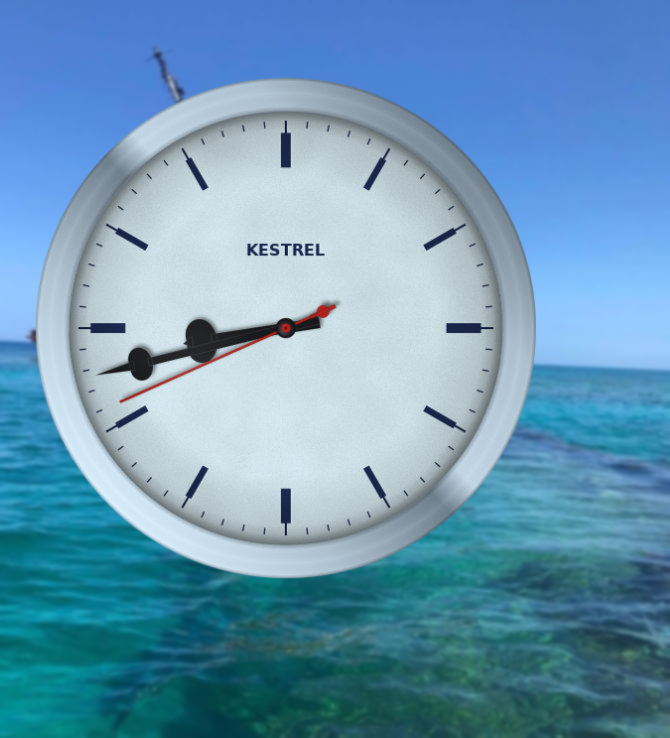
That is 8.42.41
